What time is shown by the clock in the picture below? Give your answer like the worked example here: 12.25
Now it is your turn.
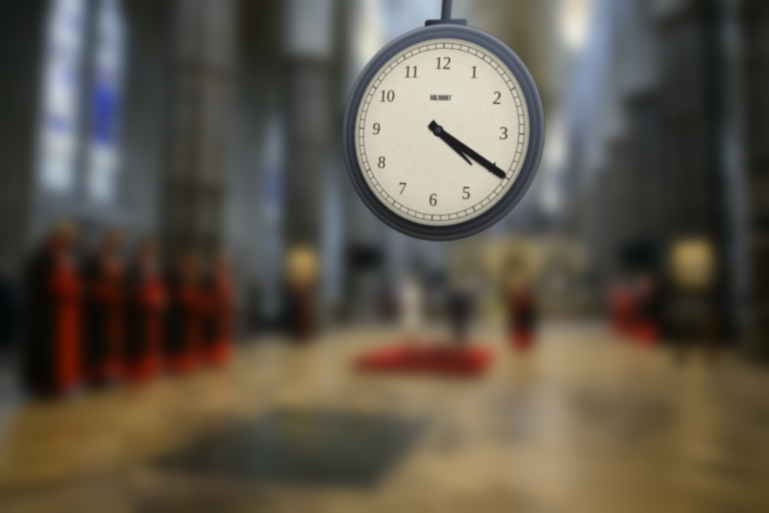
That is 4.20
